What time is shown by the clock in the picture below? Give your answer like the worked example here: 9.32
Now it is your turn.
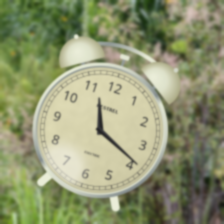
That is 11.19
